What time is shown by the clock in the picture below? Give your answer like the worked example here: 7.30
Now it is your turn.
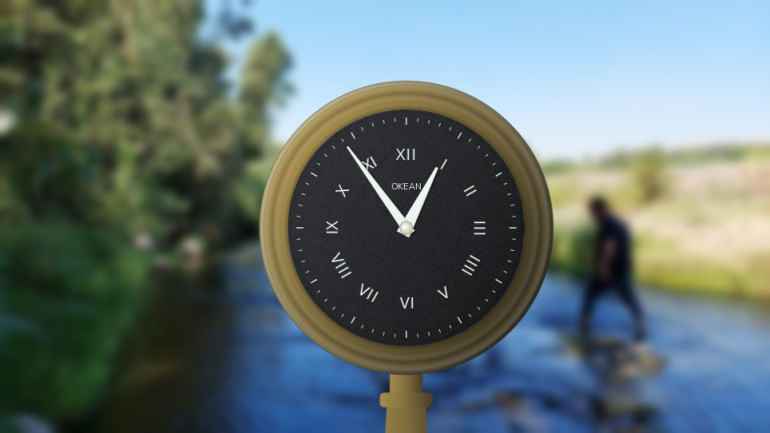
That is 12.54
